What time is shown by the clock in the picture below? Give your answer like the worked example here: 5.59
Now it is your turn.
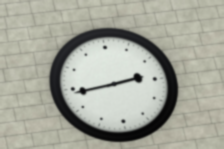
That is 2.44
